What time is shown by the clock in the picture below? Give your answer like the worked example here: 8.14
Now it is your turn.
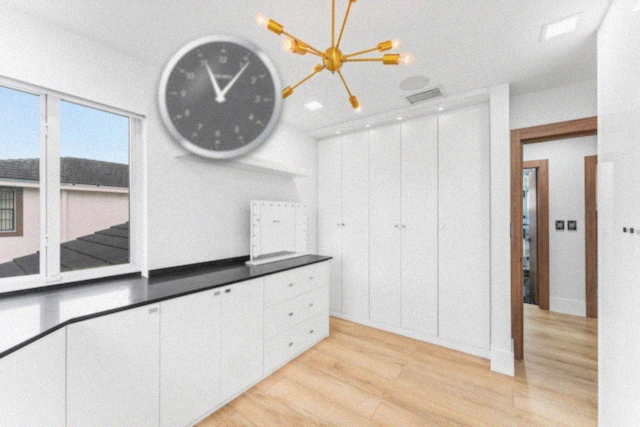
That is 11.06
